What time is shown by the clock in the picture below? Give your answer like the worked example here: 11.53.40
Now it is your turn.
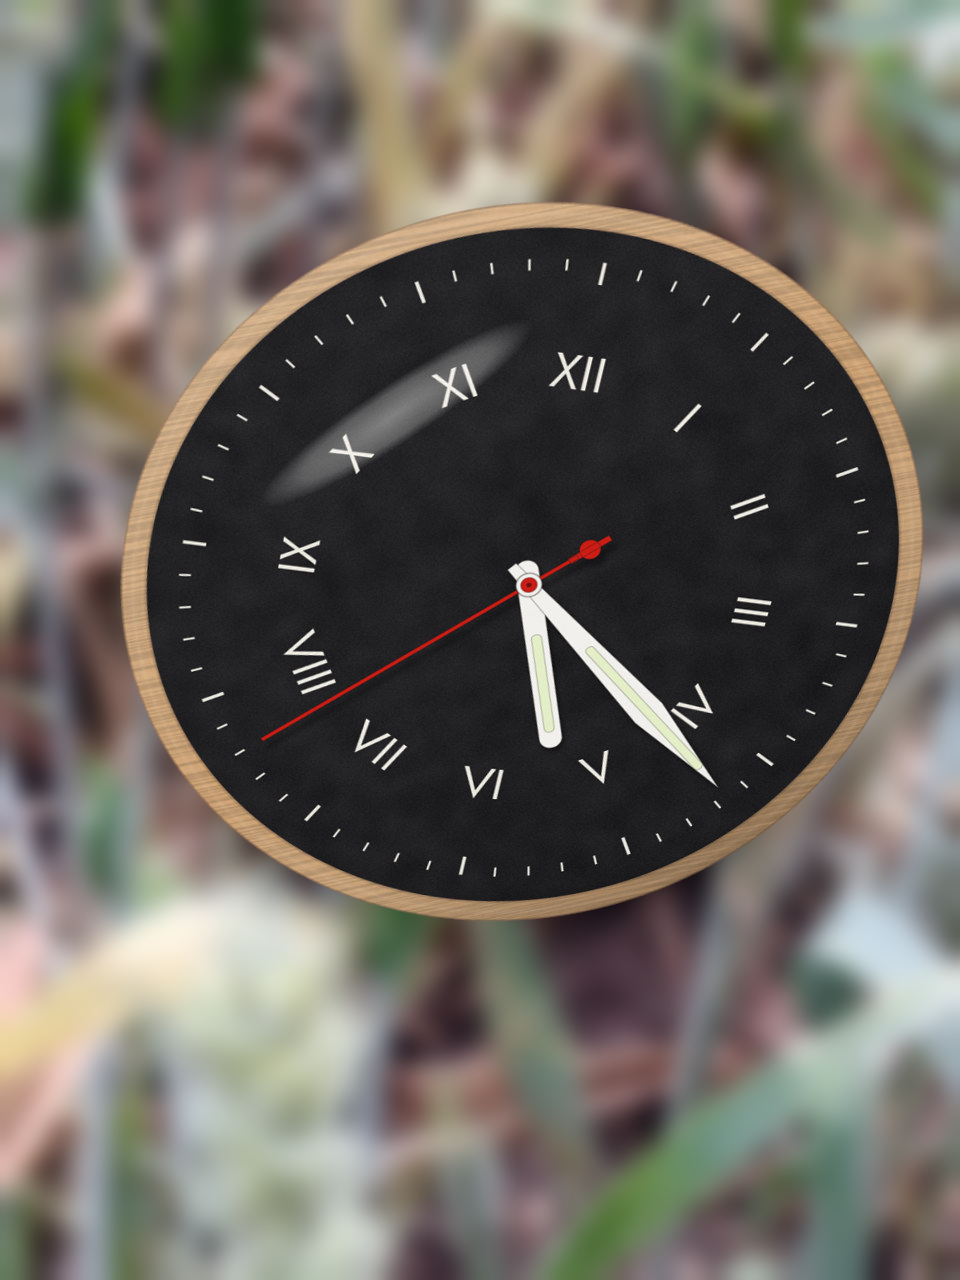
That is 5.21.38
